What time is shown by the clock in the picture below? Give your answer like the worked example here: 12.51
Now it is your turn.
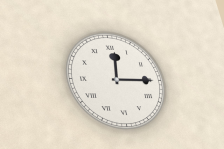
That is 12.15
